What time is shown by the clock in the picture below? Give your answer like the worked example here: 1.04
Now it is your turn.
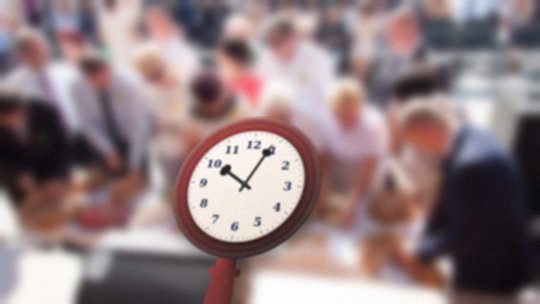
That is 10.04
